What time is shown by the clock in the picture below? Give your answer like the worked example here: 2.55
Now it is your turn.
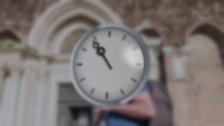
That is 10.54
